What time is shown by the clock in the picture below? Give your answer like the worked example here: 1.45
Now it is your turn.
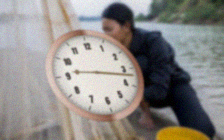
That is 9.17
